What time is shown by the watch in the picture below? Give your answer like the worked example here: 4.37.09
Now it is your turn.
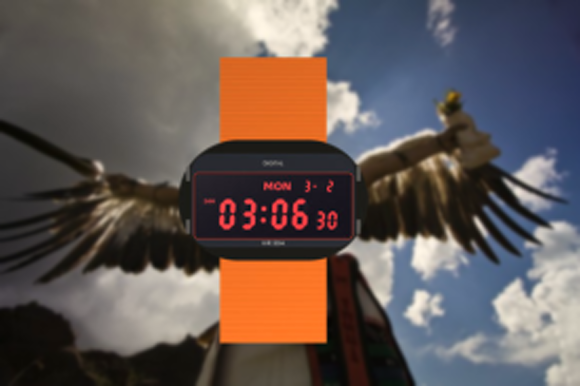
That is 3.06.30
